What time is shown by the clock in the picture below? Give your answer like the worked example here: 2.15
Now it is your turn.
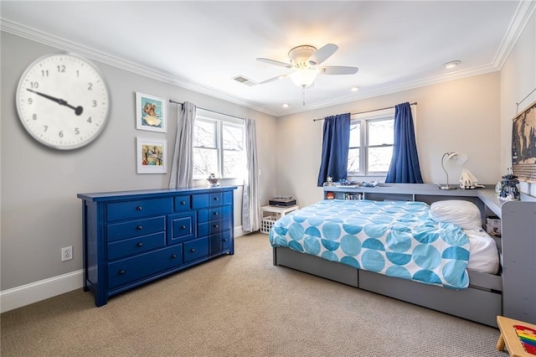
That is 3.48
